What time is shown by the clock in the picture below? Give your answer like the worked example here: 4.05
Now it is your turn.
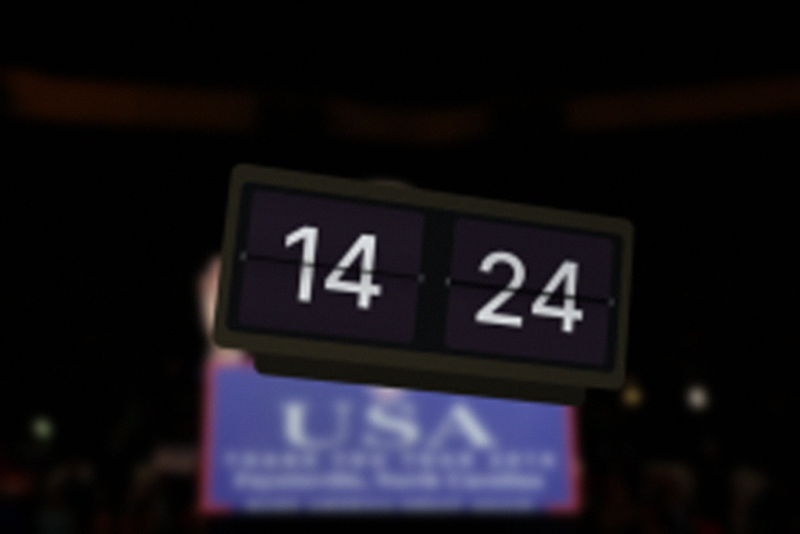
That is 14.24
